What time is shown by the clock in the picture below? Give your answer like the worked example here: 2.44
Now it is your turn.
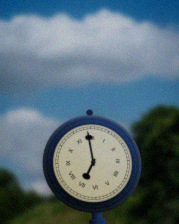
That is 6.59
